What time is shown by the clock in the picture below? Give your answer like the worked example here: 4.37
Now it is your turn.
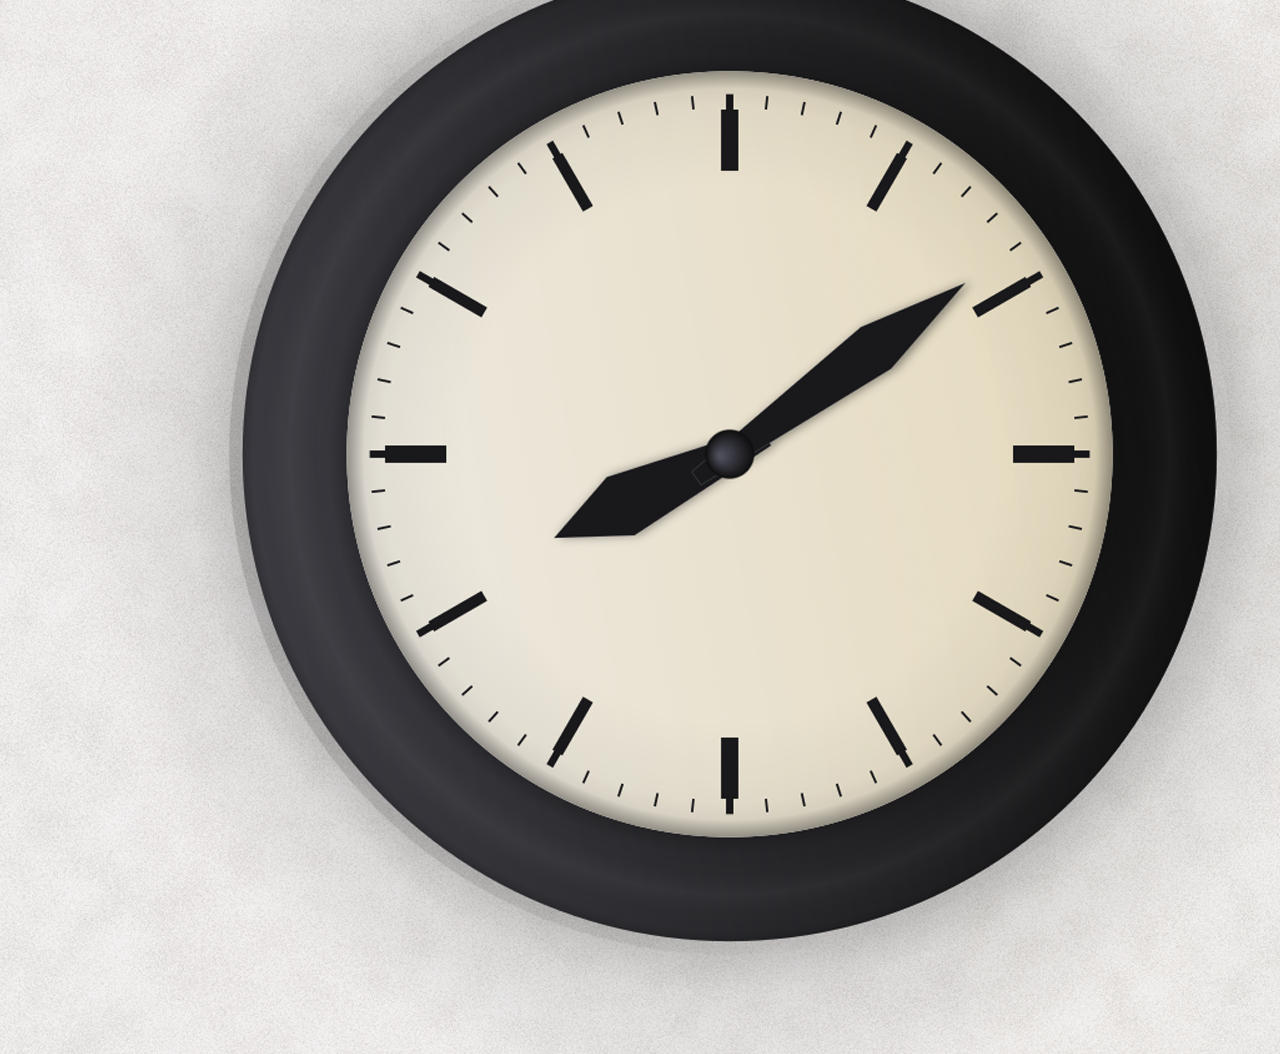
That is 8.09
